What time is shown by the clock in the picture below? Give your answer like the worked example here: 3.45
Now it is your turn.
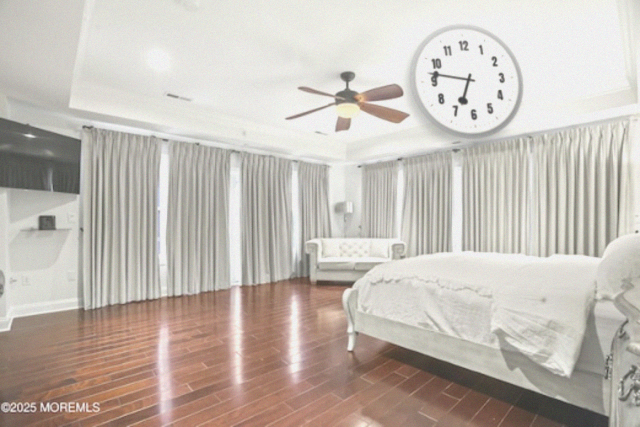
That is 6.47
